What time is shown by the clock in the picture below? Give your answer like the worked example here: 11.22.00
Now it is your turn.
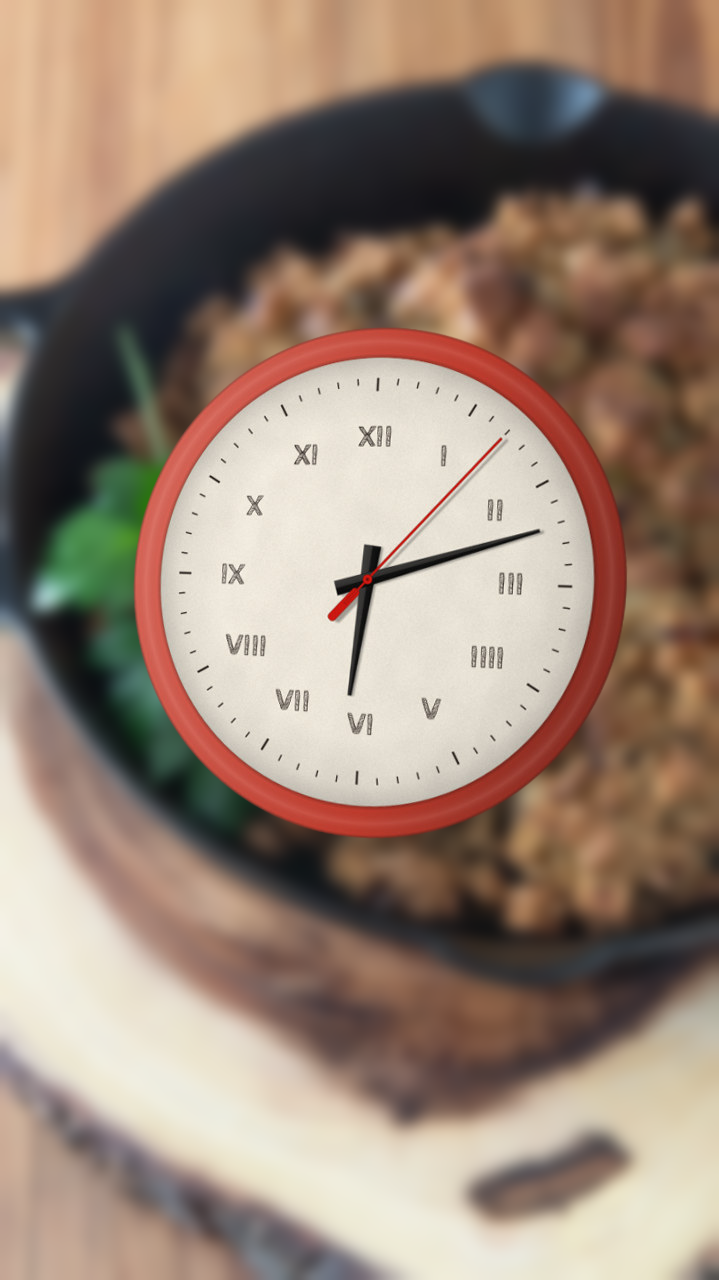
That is 6.12.07
